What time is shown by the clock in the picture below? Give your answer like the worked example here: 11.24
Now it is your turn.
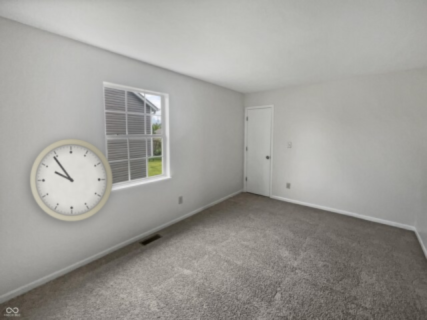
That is 9.54
